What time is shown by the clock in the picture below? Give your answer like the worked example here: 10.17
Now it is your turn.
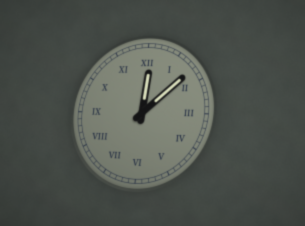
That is 12.08
